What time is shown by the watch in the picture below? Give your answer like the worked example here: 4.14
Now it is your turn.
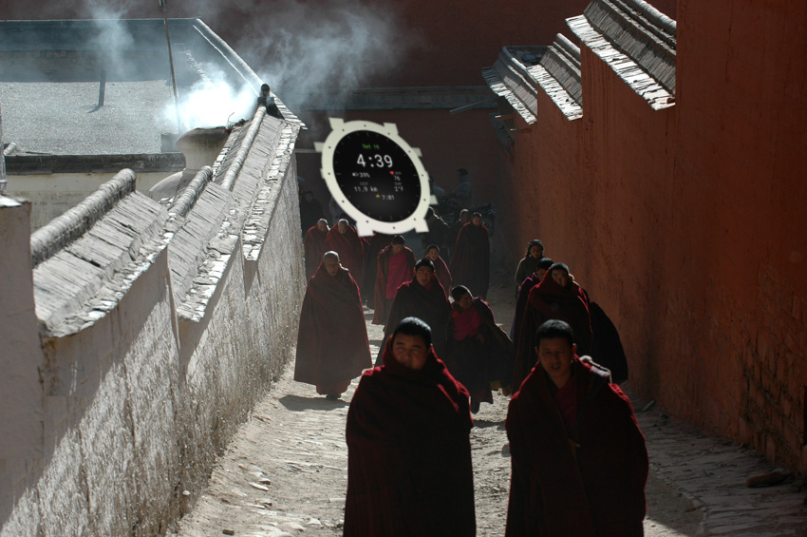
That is 4.39
